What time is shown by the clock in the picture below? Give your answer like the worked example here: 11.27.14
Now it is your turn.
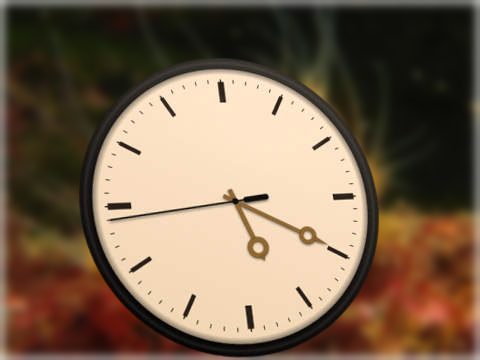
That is 5.19.44
